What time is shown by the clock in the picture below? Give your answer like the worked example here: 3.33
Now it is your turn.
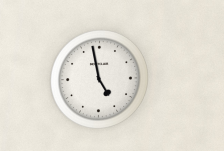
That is 4.58
